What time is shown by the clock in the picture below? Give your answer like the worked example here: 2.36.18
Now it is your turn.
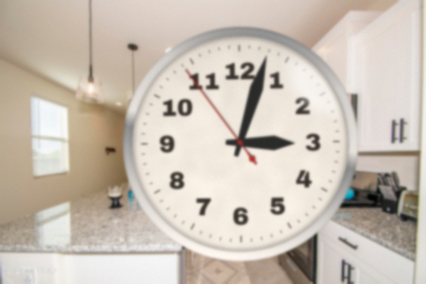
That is 3.02.54
